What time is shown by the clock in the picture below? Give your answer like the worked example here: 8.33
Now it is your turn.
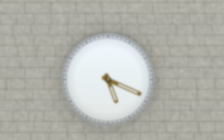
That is 5.19
